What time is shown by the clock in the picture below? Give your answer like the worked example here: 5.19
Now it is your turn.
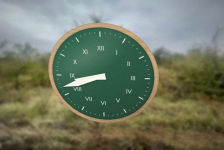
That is 8.42
